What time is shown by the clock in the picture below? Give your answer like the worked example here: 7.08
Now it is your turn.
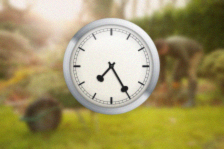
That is 7.25
